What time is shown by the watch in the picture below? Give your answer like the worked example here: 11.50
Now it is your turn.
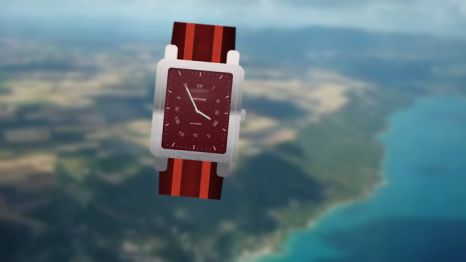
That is 3.55
